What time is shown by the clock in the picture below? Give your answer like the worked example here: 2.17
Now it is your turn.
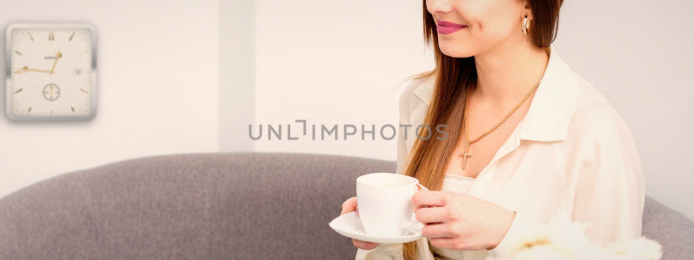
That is 12.46
